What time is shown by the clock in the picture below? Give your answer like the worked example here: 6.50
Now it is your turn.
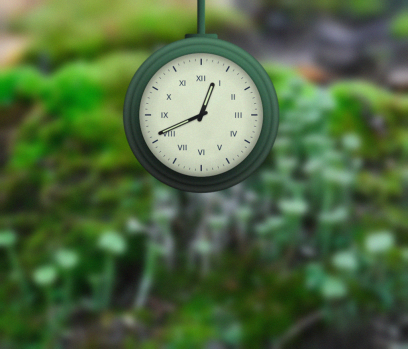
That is 12.41
